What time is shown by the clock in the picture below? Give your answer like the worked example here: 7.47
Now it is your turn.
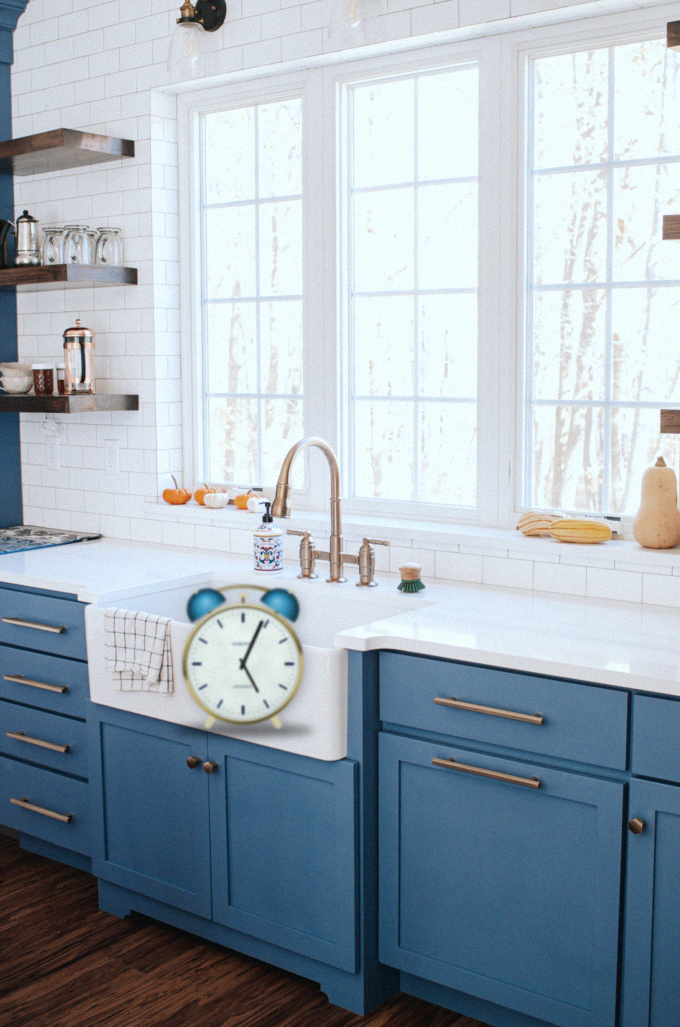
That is 5.04
